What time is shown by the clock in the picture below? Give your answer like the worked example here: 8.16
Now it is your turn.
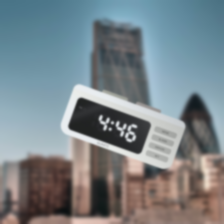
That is 4.46
